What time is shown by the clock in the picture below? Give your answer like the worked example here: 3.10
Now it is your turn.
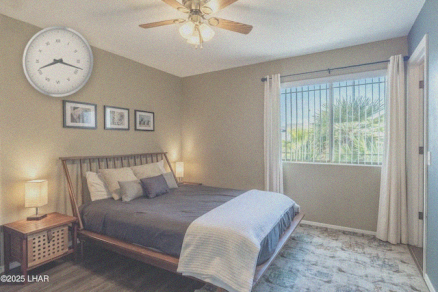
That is 8.18
